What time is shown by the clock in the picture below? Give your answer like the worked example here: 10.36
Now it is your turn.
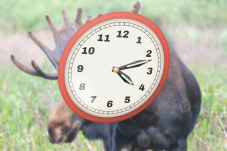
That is 4.12
